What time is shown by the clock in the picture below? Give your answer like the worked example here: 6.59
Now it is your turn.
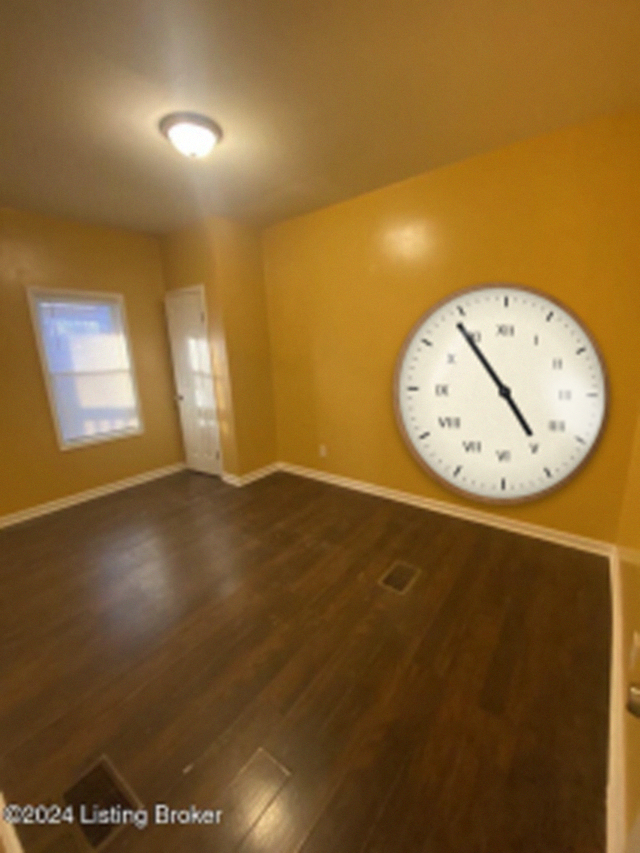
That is 4.54
